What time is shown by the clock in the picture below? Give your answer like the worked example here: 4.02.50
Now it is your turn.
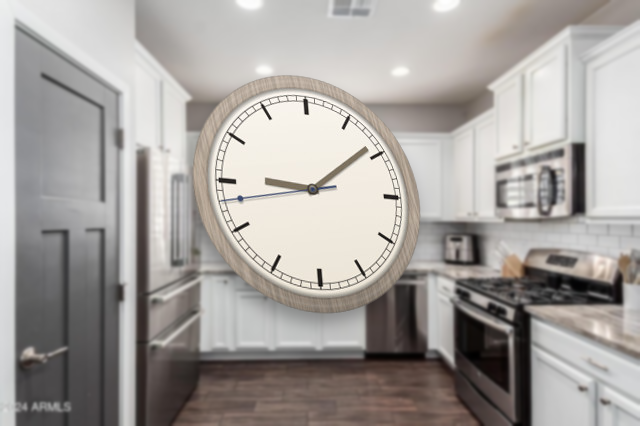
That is 9.08.43
